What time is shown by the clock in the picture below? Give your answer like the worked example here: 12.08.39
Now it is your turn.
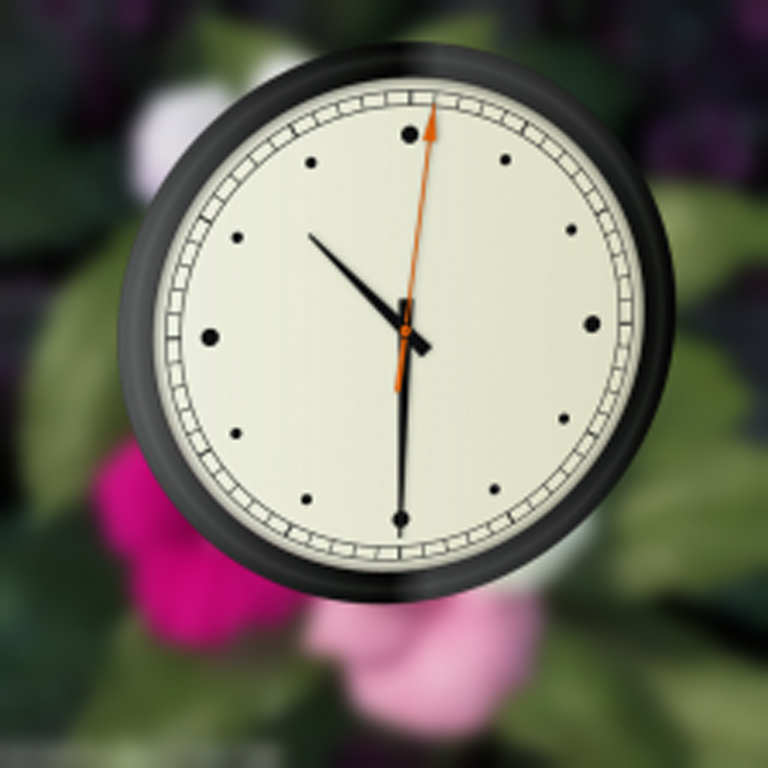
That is 10.30.01
